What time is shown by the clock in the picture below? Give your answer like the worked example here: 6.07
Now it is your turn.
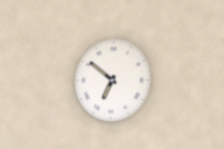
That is 6.51
